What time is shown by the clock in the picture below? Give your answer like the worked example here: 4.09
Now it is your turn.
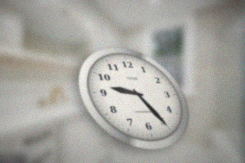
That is 9.25
